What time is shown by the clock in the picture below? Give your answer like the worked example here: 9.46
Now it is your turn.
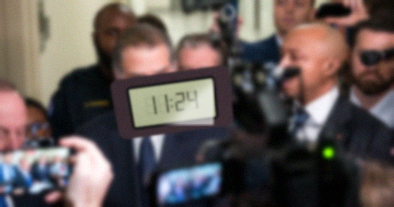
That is 11.24
